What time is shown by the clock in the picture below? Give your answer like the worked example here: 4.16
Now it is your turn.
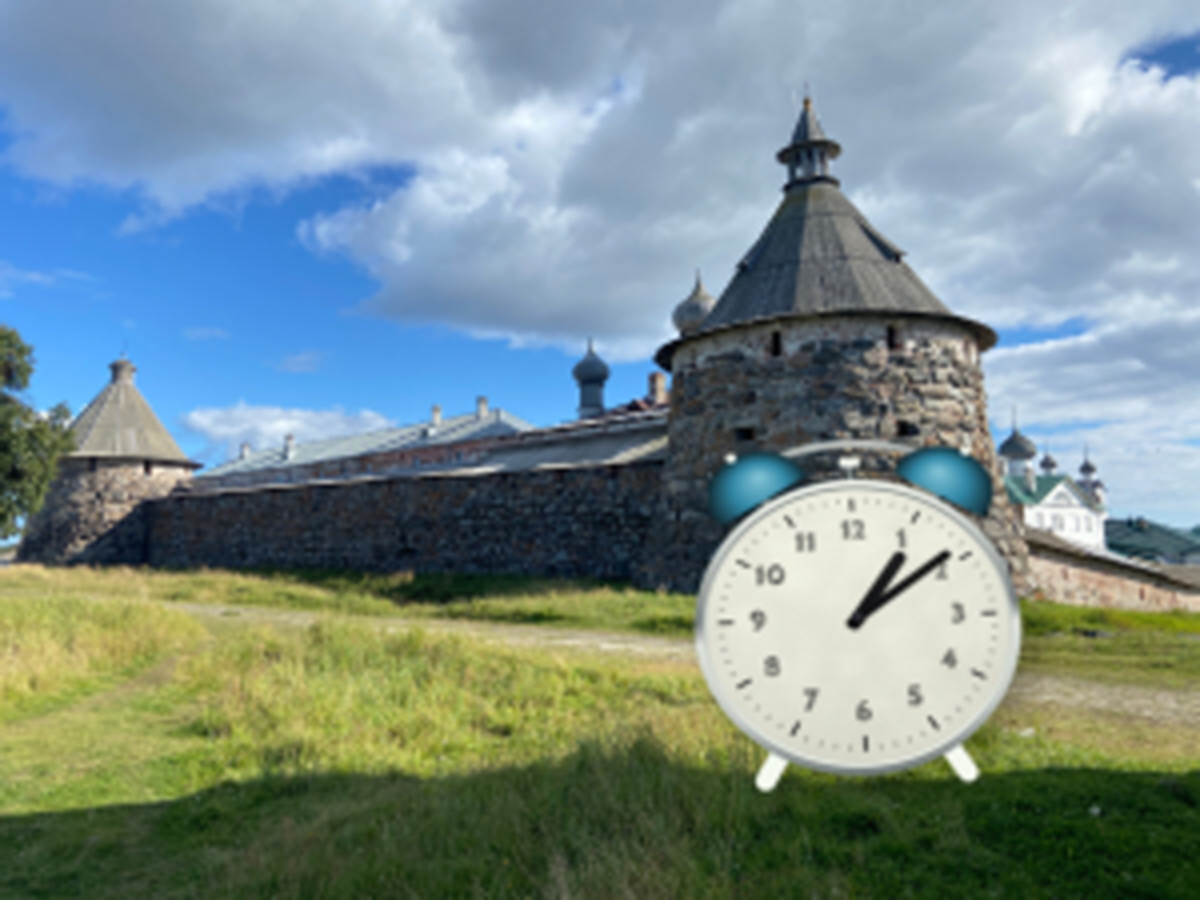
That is 1.09
